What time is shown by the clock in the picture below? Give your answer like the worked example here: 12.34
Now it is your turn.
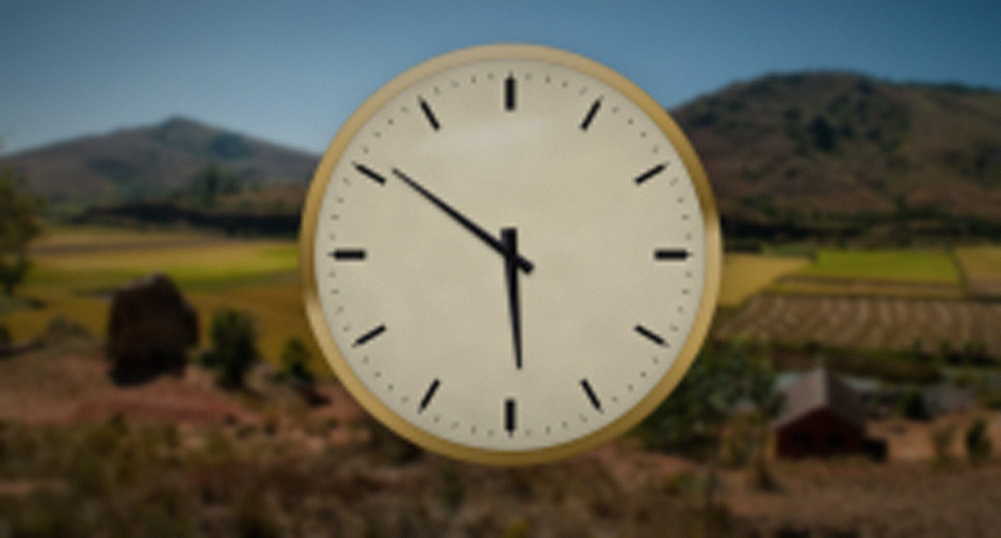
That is 5.51
